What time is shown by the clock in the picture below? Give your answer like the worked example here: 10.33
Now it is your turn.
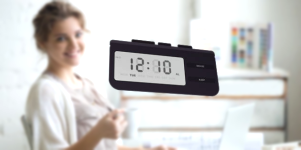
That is 12.10
